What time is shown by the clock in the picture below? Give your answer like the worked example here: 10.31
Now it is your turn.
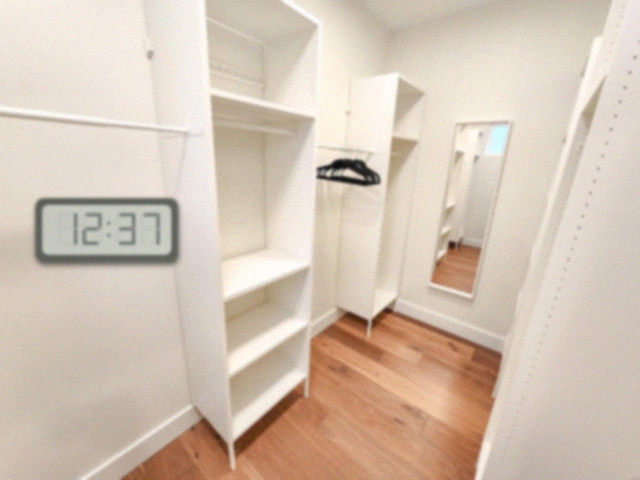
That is 12.37
